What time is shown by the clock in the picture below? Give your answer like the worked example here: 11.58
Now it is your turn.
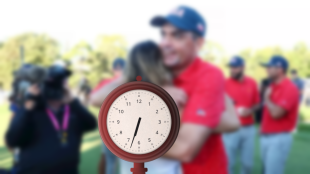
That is 6.33
